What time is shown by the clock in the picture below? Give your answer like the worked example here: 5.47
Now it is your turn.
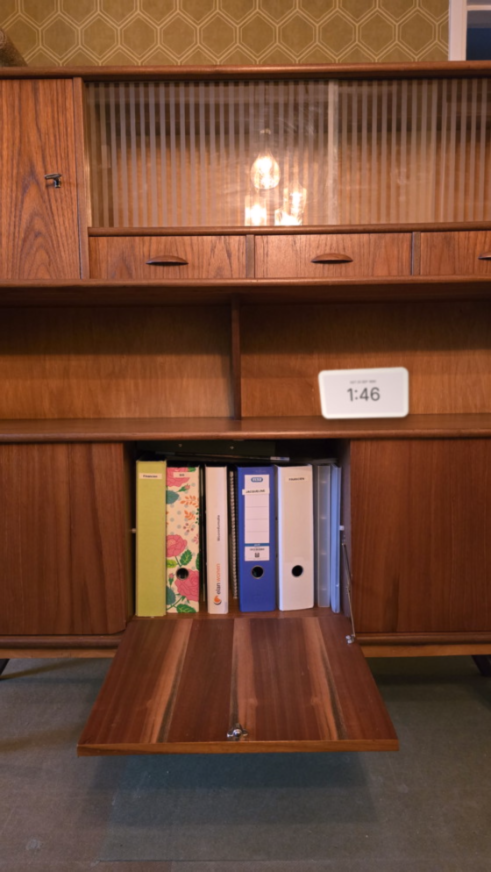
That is 1.46
